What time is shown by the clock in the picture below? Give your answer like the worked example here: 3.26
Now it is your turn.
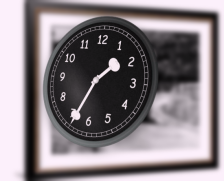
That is 1.34
